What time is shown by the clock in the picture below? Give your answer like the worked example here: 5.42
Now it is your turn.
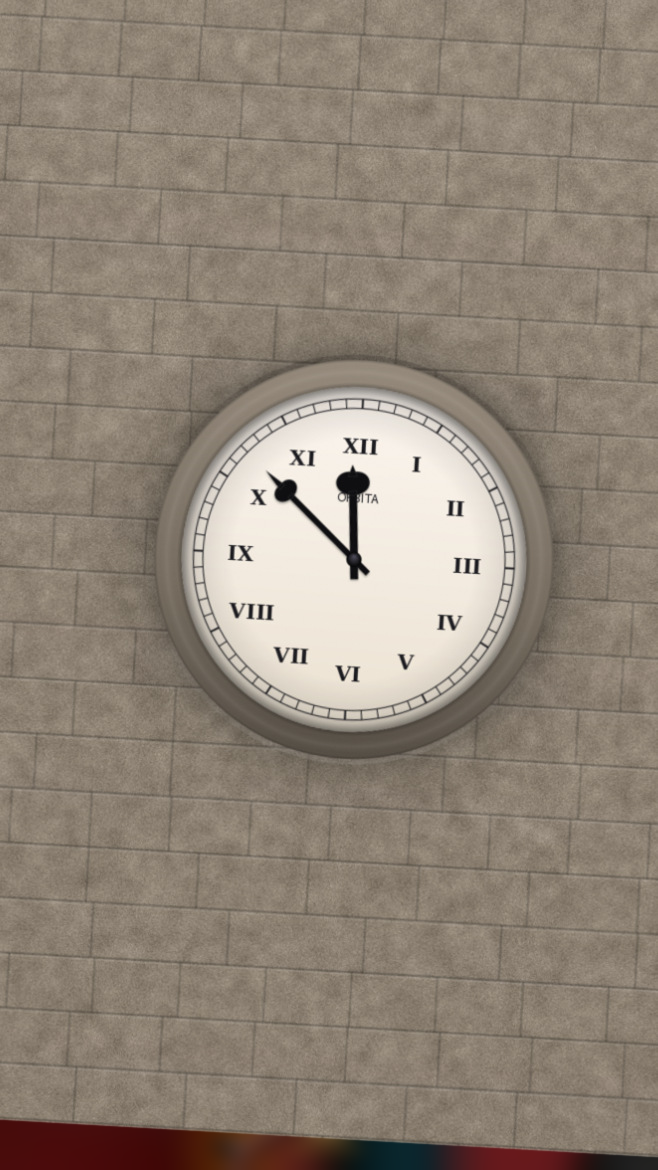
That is 11.52
